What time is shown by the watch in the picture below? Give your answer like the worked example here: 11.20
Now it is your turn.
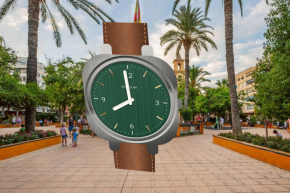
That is 7.59
